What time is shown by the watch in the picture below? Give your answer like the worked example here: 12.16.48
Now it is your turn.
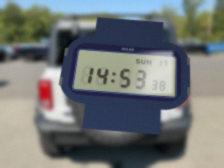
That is 14.53.38
